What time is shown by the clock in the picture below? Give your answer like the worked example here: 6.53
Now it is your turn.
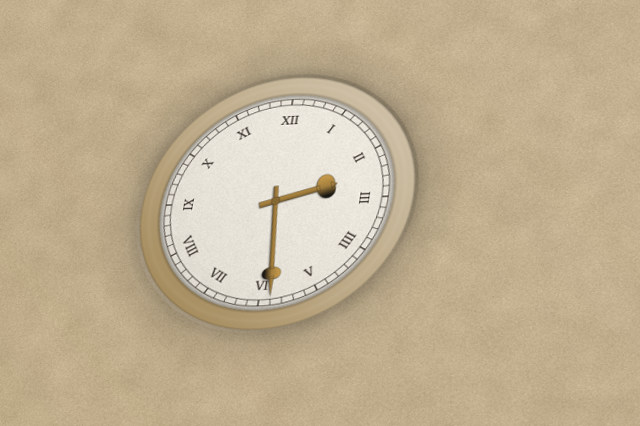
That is 2.29
